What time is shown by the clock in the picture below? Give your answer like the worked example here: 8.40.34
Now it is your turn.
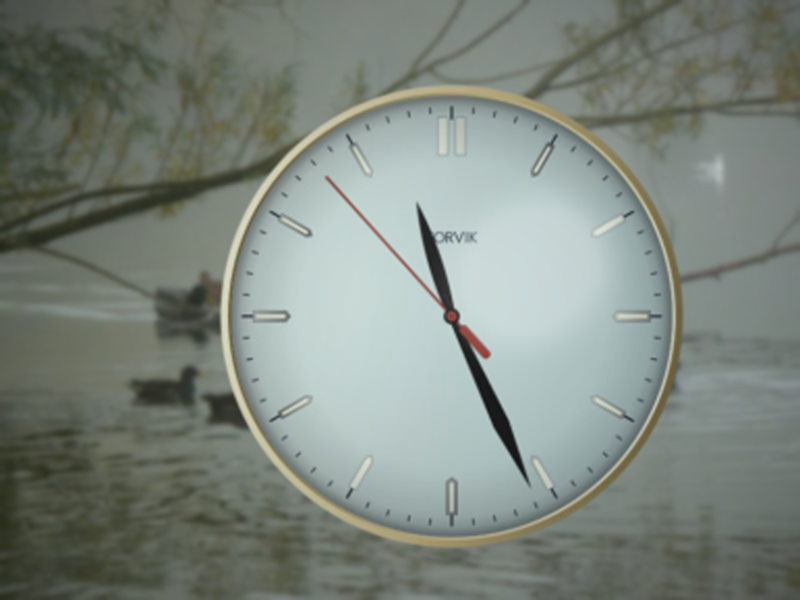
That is 11.25.53
